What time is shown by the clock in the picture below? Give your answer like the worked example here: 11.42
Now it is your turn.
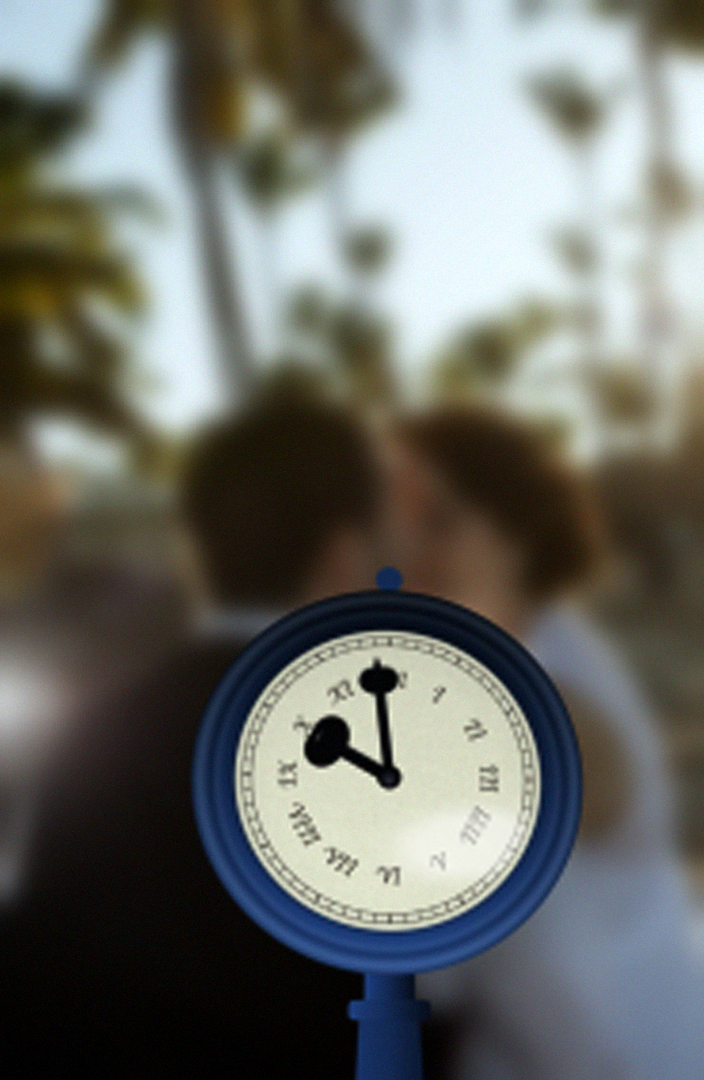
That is 9.59
